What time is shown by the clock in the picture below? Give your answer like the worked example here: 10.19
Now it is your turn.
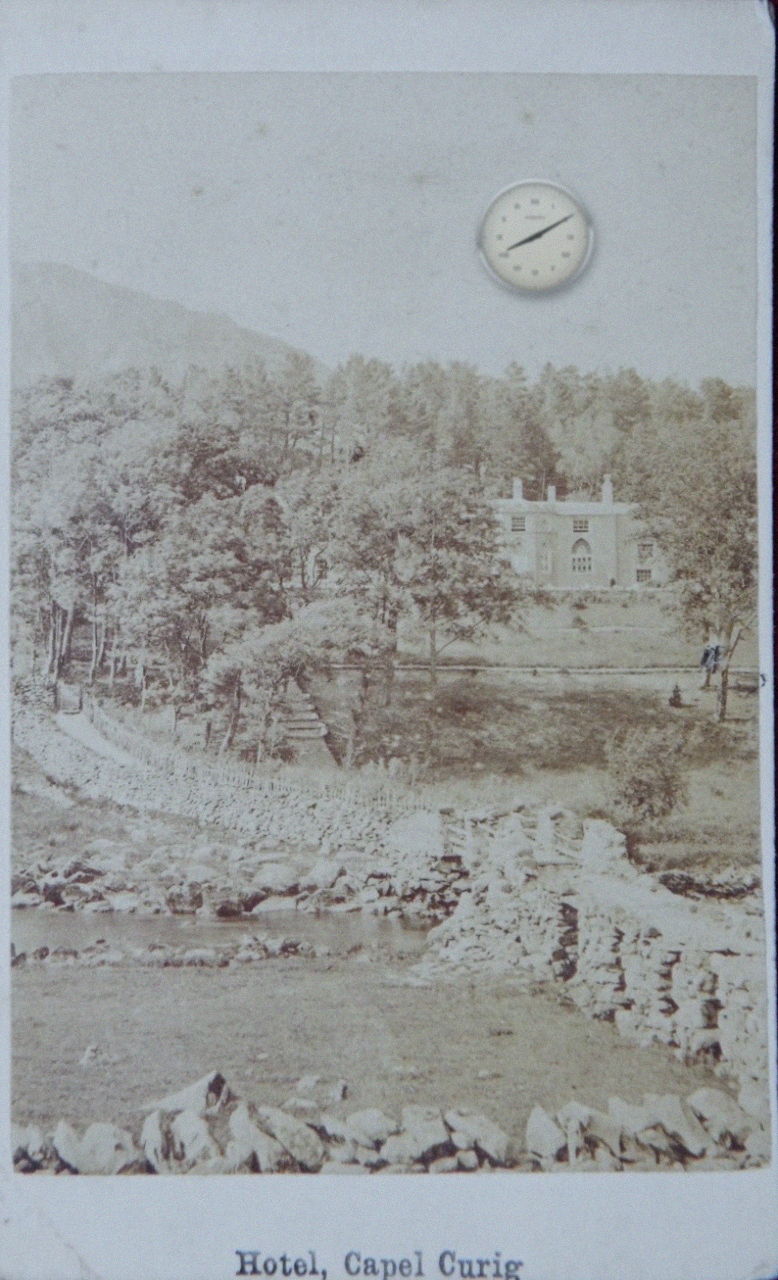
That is 8.10
